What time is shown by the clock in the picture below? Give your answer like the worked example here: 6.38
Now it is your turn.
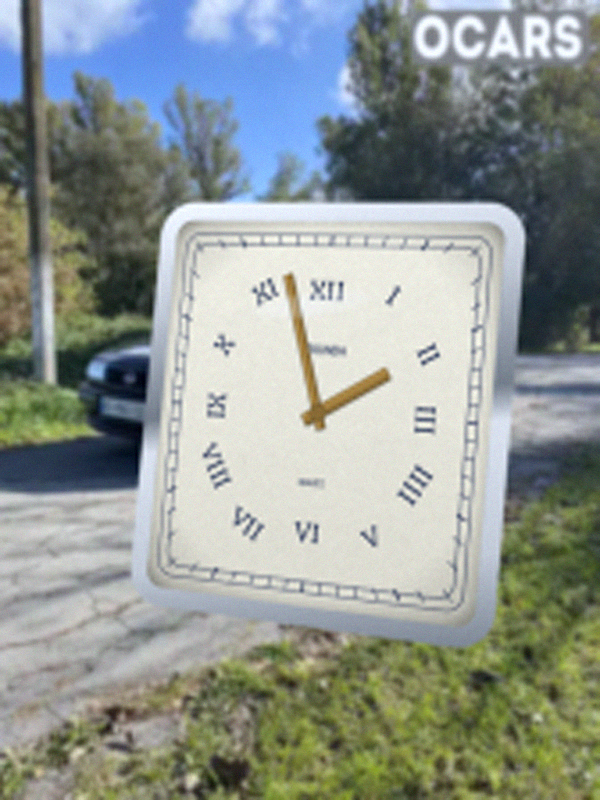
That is 1.57
